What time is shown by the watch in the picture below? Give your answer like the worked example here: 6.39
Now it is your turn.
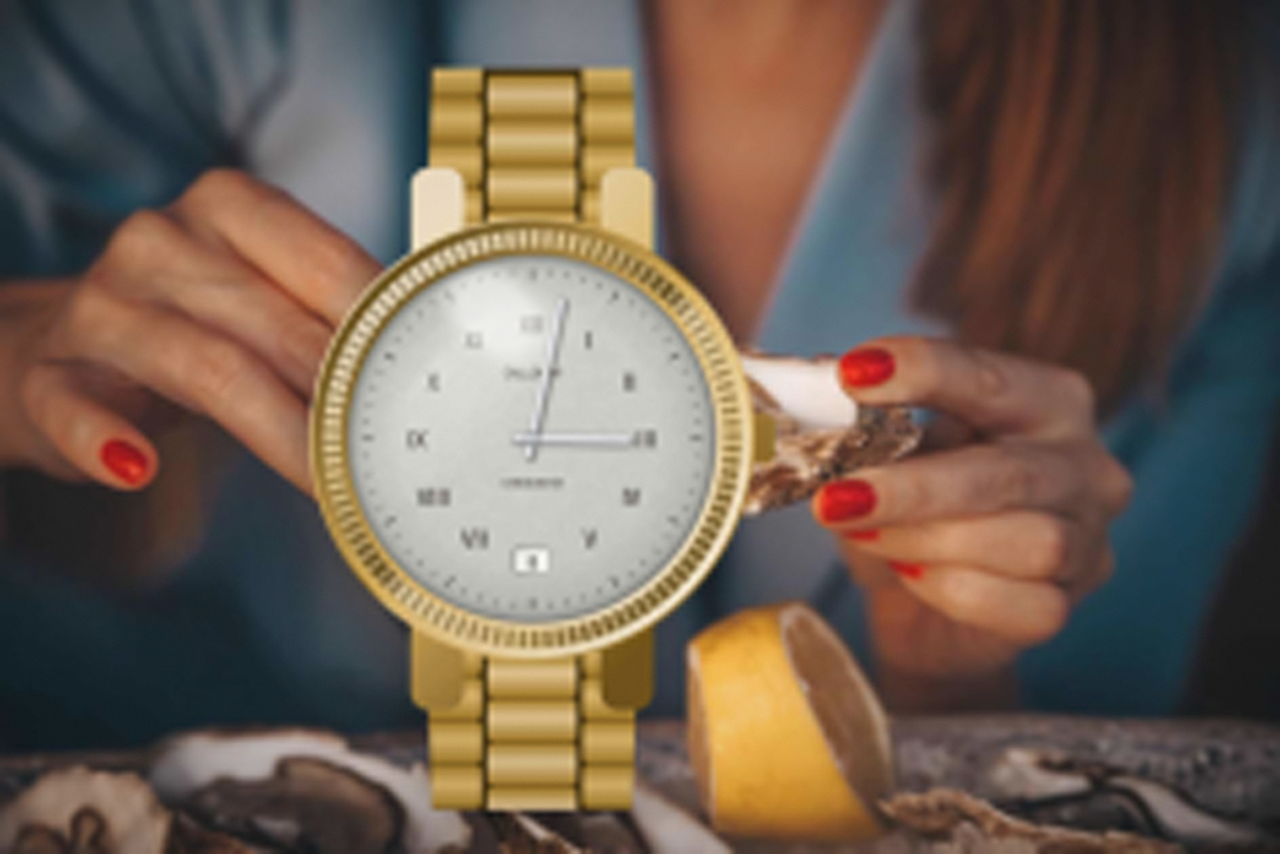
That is 3.02
